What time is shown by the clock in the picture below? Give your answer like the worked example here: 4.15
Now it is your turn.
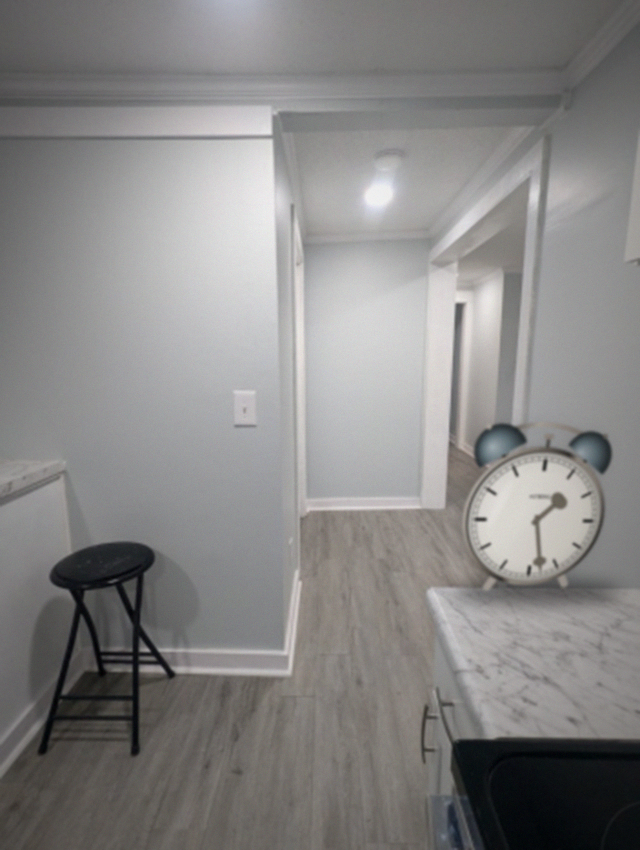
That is 1.28
